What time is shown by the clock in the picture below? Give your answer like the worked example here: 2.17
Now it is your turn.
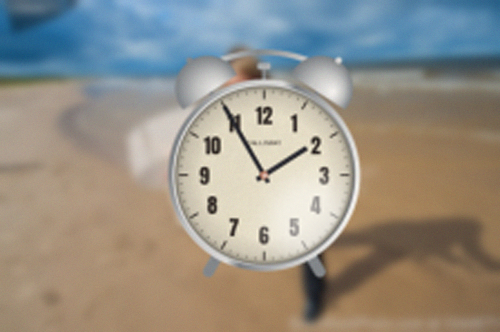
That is 1.55
